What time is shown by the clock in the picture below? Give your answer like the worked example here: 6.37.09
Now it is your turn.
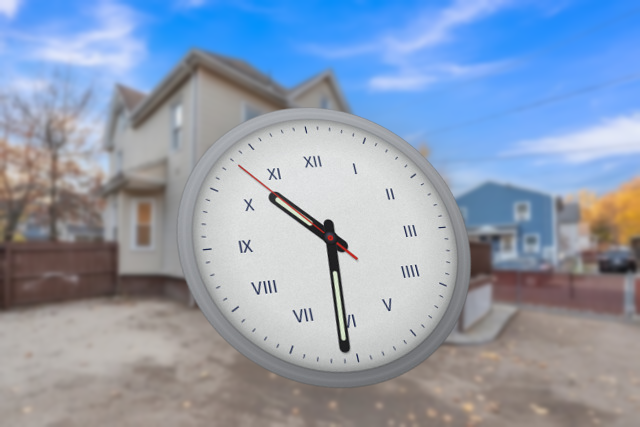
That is 10.30.53
